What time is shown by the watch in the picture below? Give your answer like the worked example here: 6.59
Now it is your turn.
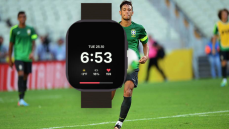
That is 6.53
